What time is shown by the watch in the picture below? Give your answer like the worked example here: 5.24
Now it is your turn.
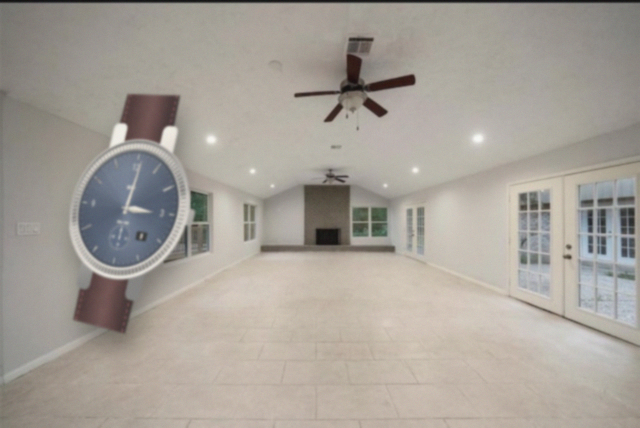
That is 3.01
